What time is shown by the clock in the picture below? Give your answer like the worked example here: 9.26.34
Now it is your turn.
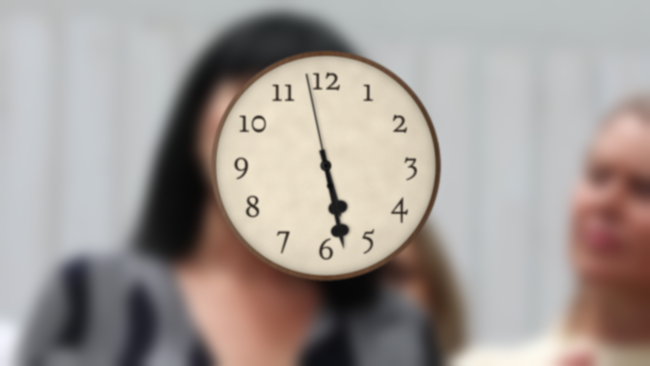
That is 5.27.58
